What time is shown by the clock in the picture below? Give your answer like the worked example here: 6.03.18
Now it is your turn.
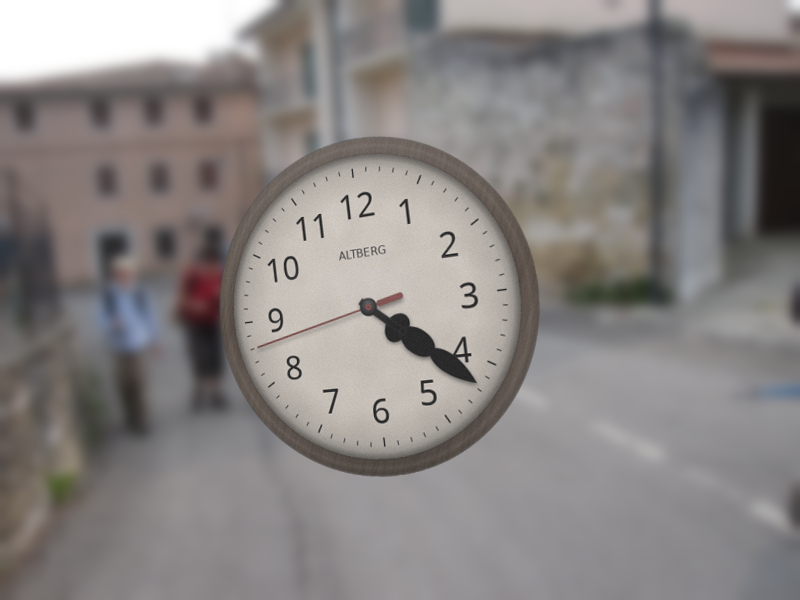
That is 4.21.43
